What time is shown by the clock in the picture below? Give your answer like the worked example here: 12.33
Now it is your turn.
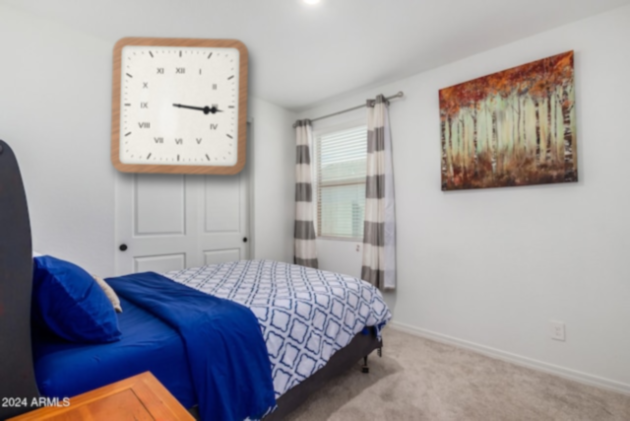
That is 3.16
